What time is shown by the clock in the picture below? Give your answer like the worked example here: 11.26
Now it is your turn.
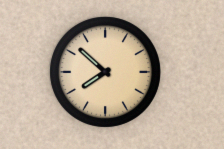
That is 7.52
